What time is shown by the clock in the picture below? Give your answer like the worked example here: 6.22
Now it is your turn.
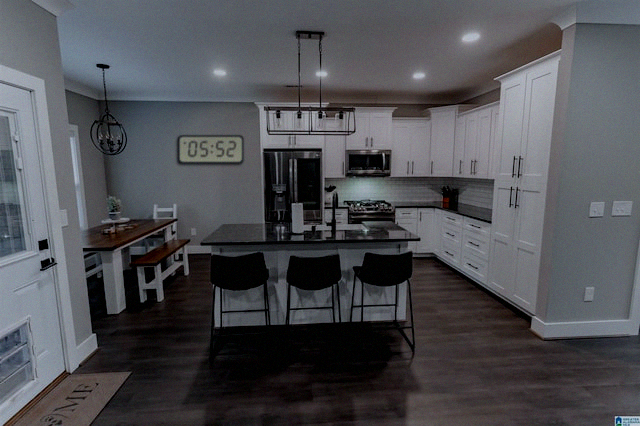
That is 5.52
